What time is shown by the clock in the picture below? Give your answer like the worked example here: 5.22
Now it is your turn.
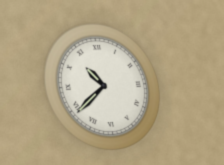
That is 10.39
